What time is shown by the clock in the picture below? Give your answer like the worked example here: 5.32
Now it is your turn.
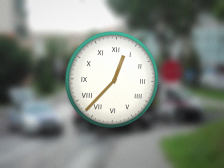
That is 12.37
